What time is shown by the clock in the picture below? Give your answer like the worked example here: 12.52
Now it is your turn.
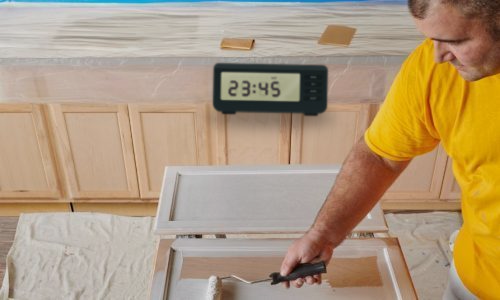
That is 23.45
